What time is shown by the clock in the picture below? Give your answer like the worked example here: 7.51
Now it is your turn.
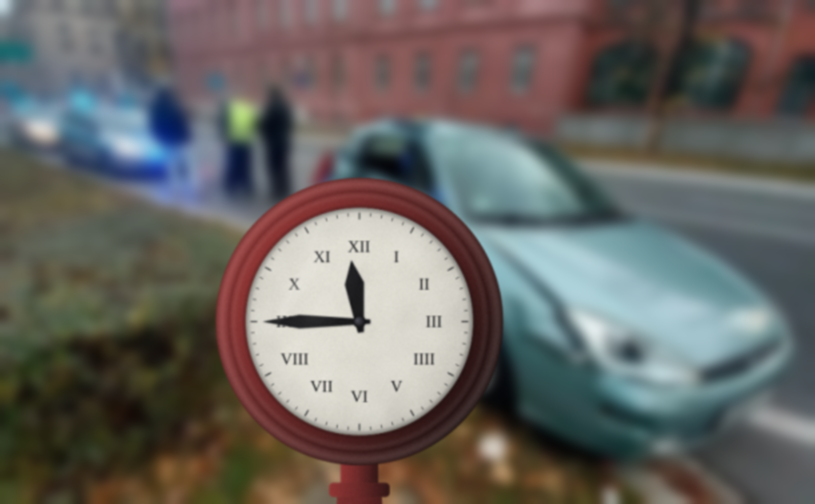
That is 11.45
